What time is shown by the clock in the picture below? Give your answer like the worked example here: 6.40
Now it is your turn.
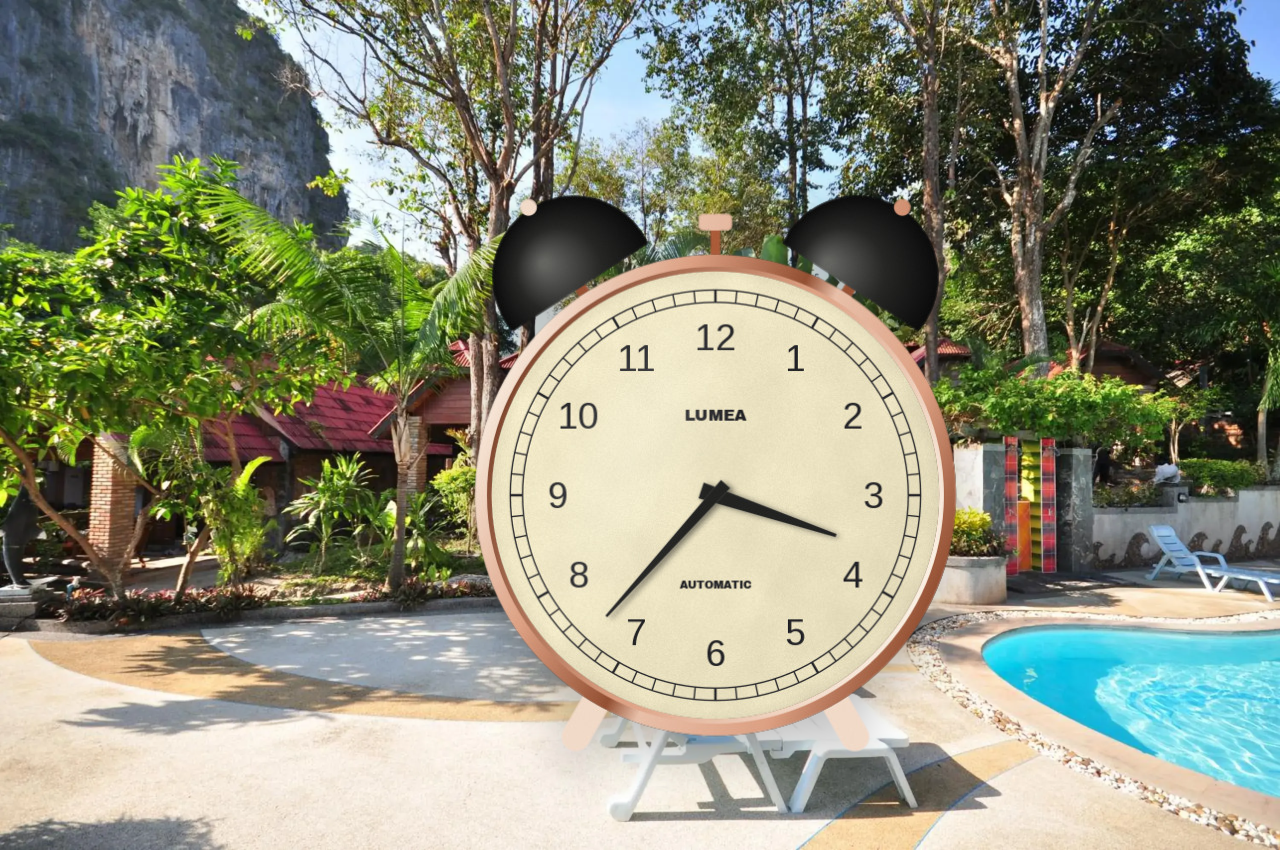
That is 3.37
